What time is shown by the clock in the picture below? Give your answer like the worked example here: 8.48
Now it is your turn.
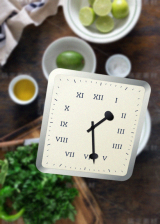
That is 1.28
